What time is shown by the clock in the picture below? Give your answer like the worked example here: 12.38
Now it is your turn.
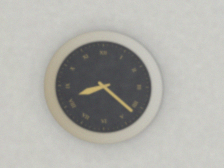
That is 8.22
